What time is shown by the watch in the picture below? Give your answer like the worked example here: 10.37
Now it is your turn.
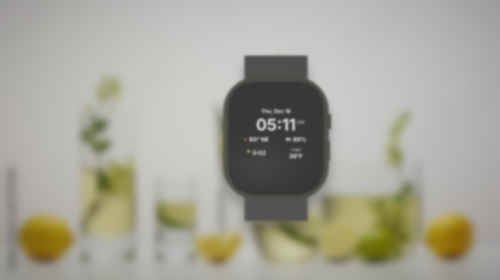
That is 5.11
